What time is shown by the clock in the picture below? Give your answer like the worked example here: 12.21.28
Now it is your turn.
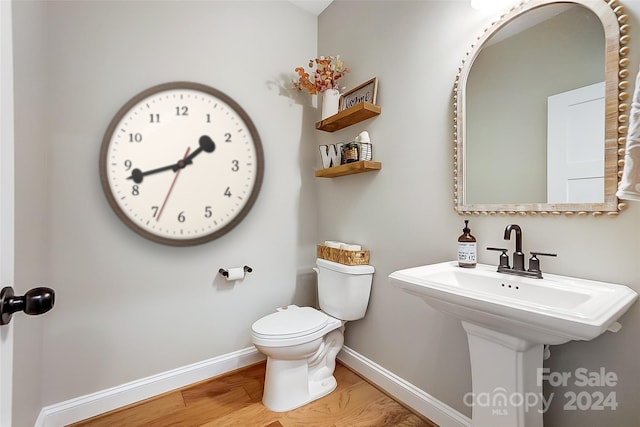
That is 1.42.34
